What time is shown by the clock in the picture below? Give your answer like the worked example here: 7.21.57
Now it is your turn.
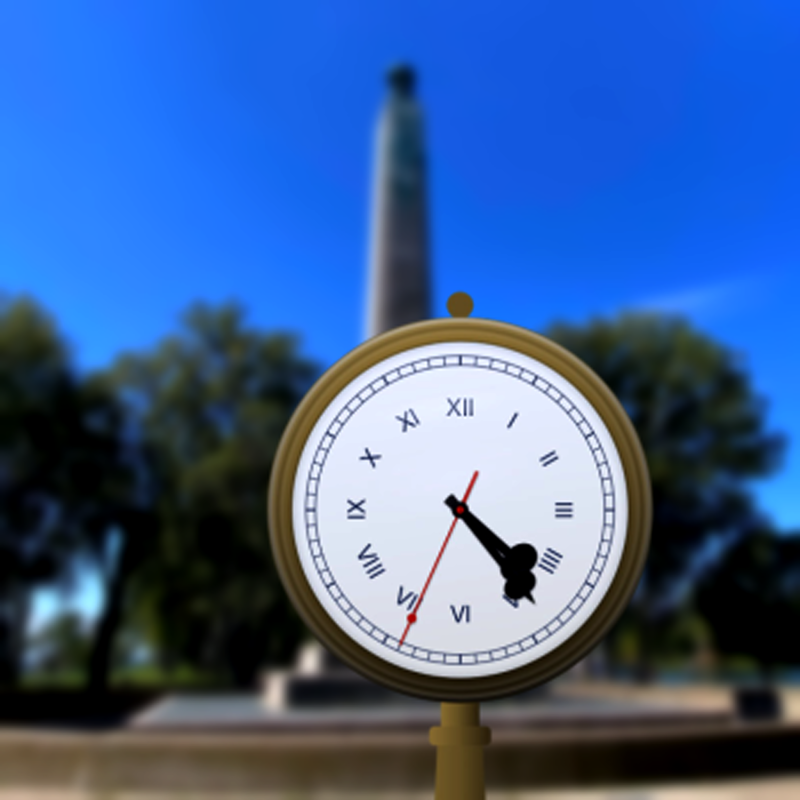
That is 4.23.34
